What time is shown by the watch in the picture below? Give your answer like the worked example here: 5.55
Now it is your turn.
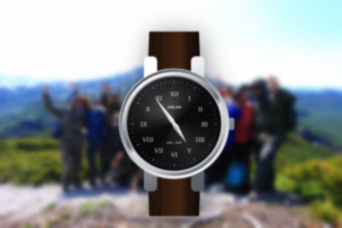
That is 4.54
